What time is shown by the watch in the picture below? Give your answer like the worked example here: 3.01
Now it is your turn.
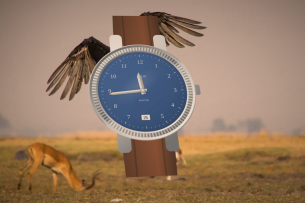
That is 11.44
